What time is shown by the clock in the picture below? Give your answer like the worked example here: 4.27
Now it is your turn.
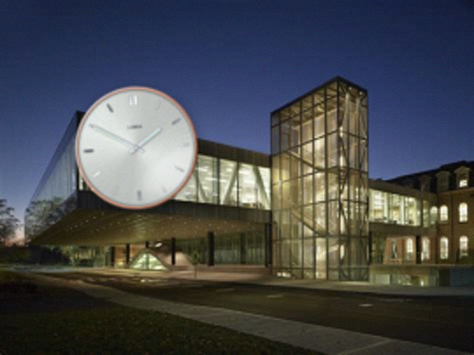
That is 1.50
